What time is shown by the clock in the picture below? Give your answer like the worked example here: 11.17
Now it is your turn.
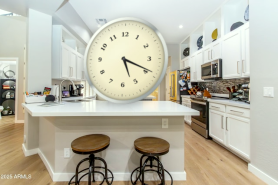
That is 5.19
